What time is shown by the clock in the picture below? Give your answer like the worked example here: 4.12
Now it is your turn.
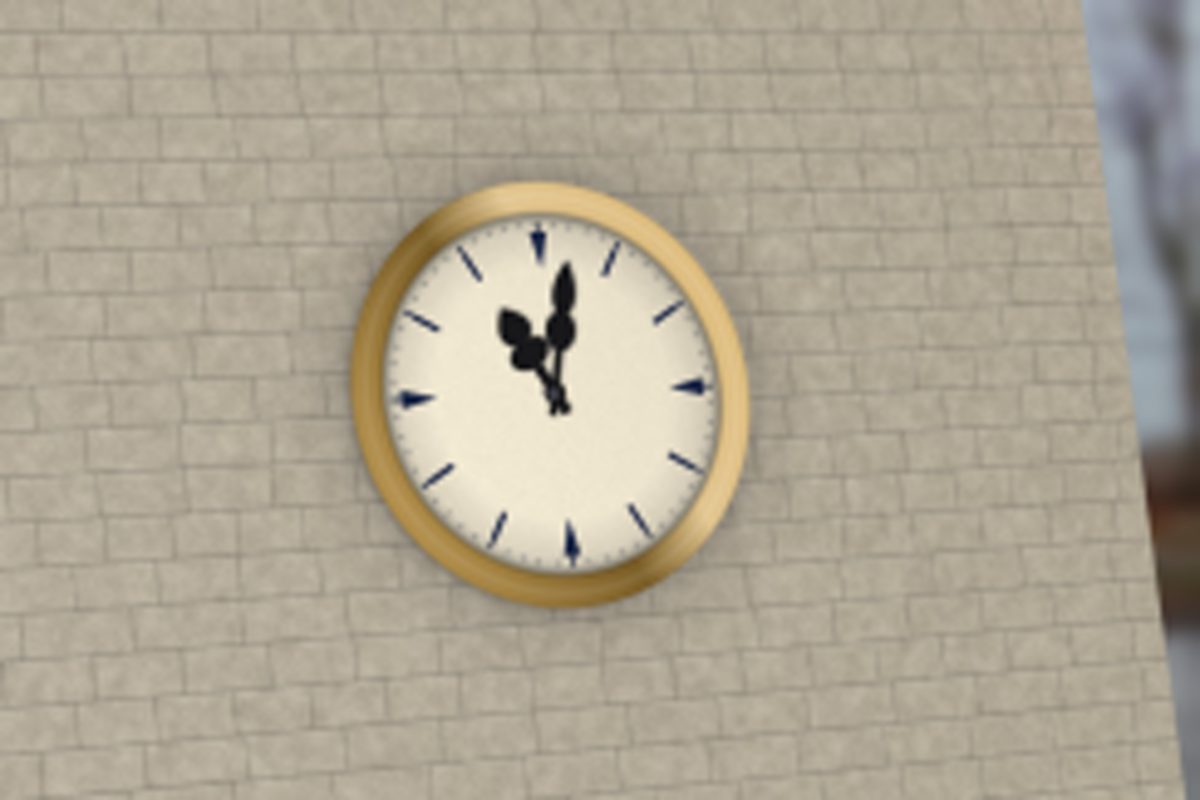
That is 11.02
